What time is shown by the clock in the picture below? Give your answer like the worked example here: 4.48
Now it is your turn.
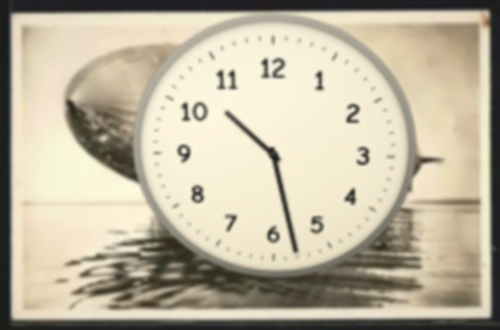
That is 10.28
